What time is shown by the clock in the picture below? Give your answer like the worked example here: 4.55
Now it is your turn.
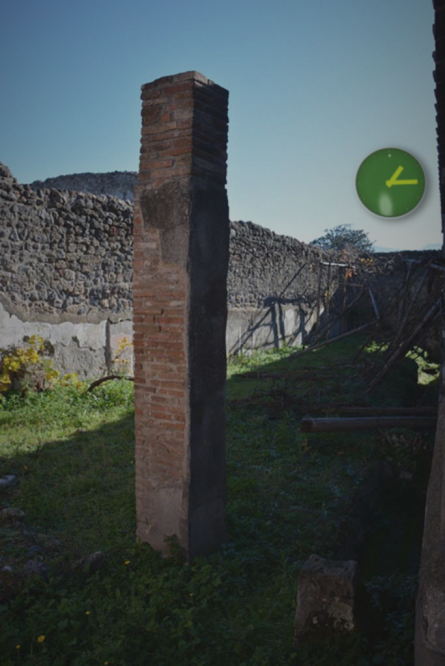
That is 1.15
